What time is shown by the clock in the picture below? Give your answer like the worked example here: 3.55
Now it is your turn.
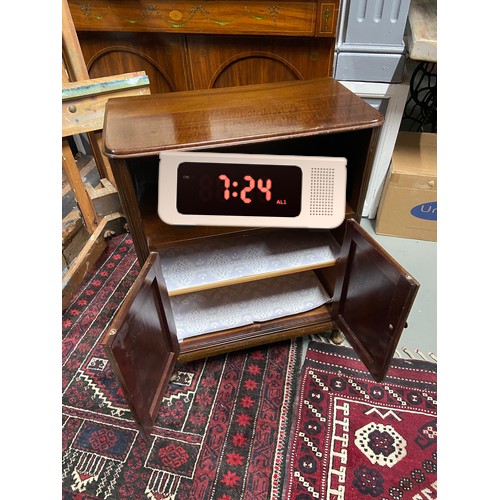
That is 7.24
